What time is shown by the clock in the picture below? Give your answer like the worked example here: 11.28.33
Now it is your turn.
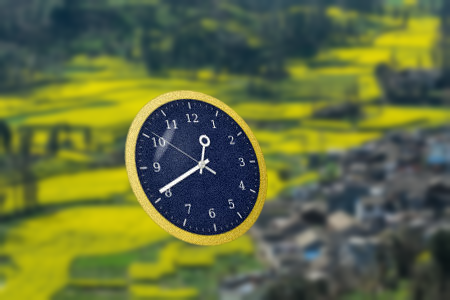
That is 12.40.51
